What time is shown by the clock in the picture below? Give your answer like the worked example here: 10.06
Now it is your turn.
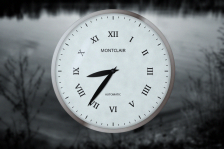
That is 8.36
